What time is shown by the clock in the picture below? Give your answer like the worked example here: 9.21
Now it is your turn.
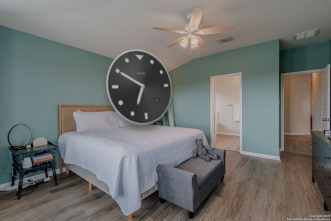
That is 6.50
